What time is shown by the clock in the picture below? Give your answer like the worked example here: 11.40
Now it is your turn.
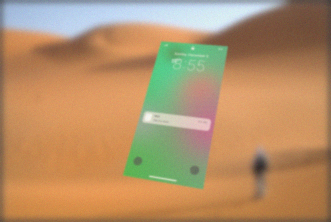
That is 8.55
